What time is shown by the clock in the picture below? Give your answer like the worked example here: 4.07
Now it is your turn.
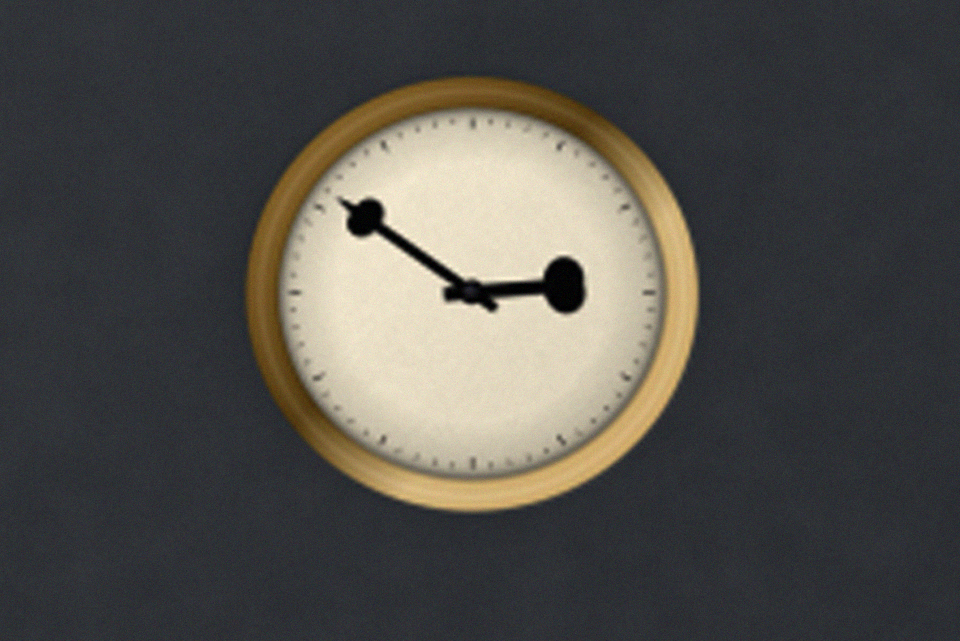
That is 2.51
